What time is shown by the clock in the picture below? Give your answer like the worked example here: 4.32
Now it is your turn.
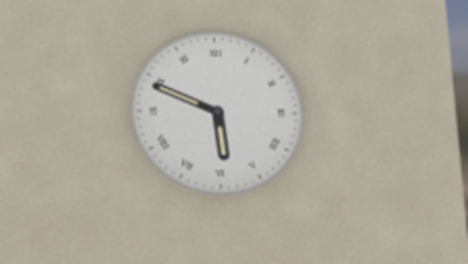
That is 5.49
